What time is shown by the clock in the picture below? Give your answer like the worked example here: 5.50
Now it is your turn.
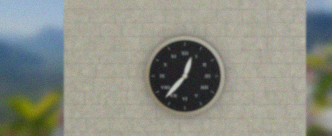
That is 12.37
